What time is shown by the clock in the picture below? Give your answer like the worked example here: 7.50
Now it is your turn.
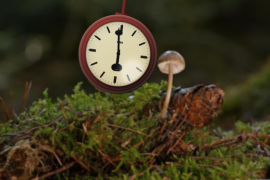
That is 5.59
